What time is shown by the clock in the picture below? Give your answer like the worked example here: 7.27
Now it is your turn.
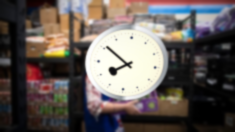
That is 7.51
